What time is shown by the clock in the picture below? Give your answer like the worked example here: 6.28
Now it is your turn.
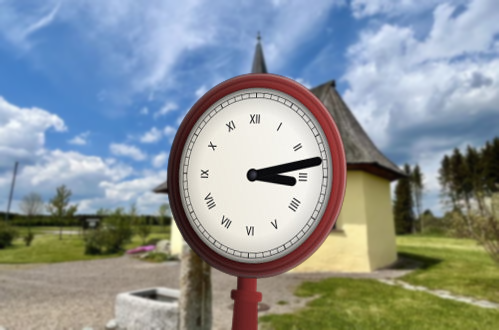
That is 3.13
